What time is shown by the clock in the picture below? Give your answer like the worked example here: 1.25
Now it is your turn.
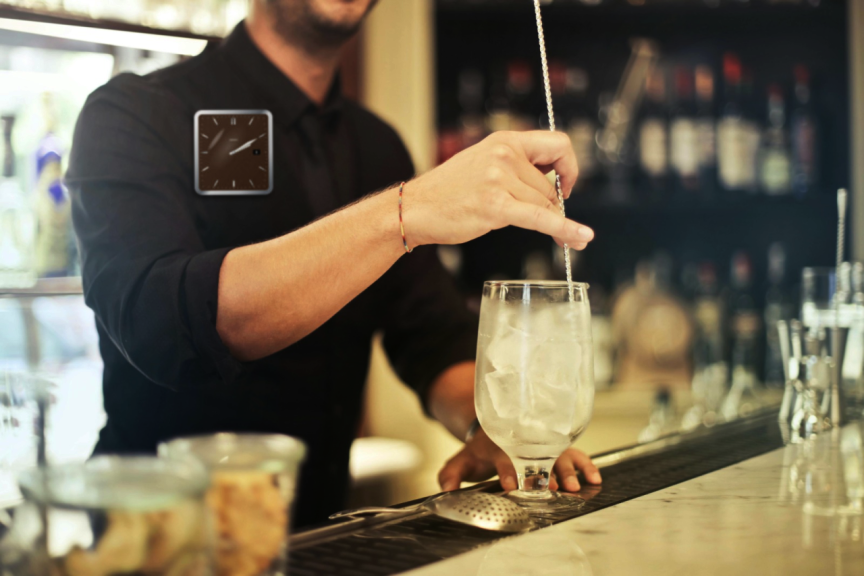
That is 2.10
